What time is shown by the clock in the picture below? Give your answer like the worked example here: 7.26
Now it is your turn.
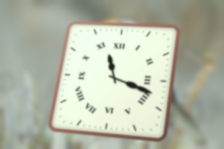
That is 11.18
